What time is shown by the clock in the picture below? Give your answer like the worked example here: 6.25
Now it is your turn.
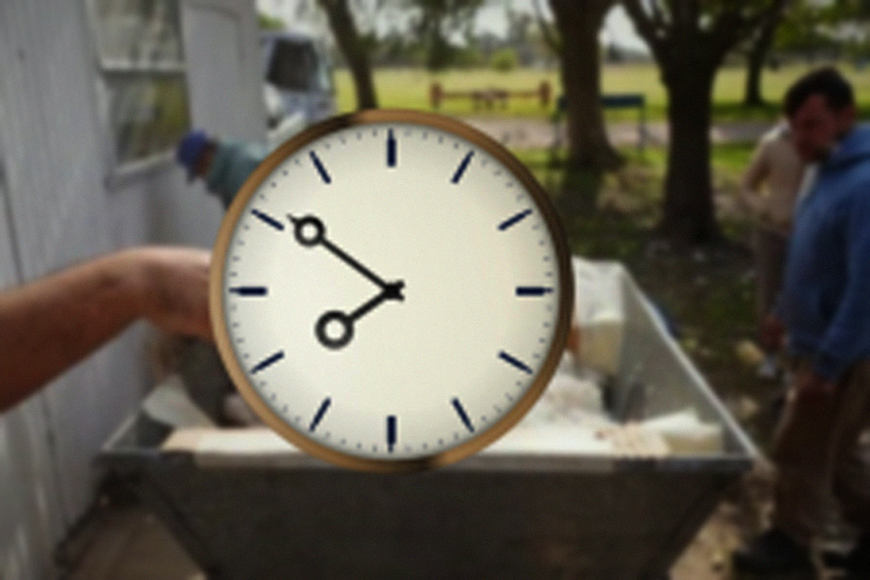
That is 7.51
